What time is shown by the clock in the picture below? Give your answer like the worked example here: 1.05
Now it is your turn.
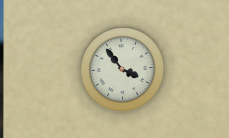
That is 3.54
